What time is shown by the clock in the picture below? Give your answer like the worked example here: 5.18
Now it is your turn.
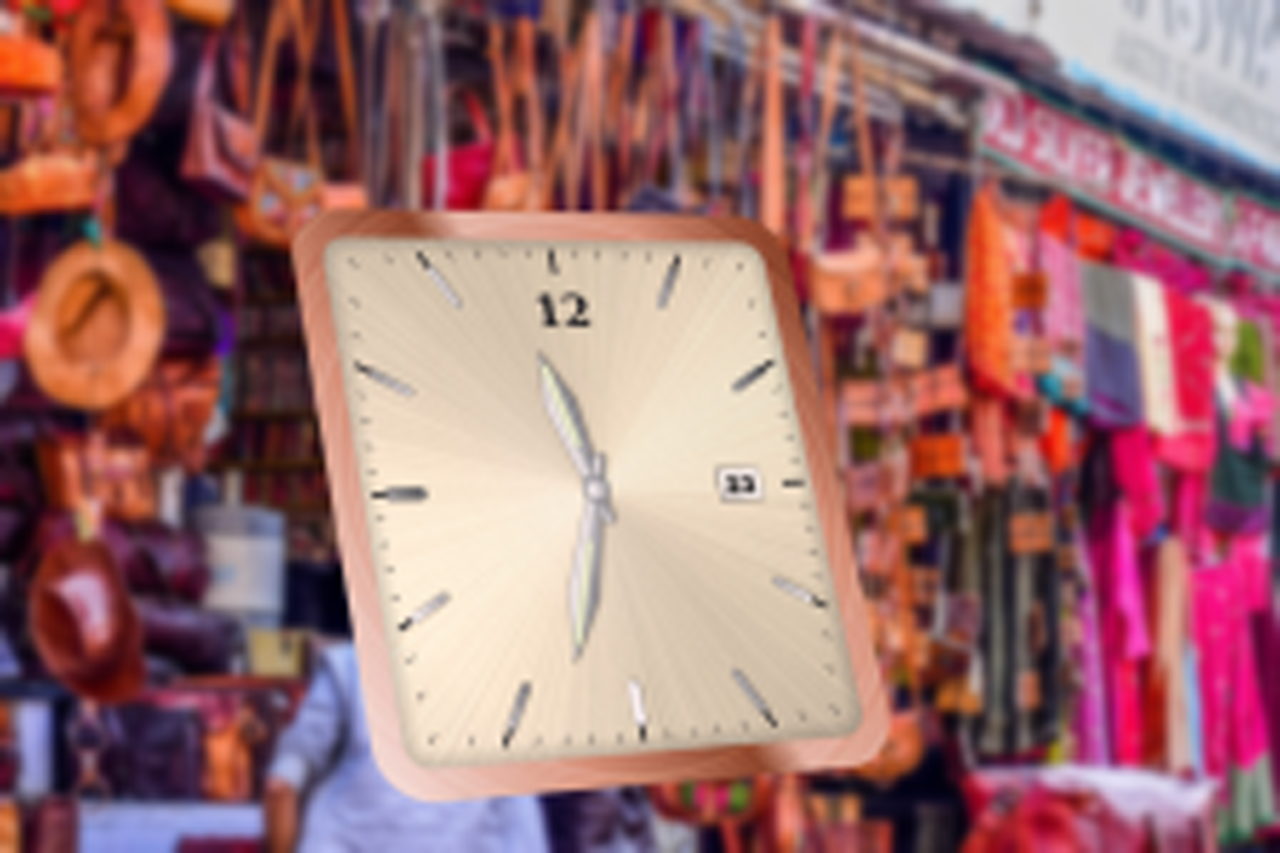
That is 11.33
